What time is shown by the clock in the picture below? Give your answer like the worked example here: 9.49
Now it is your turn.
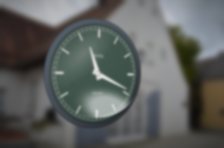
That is 11.19
